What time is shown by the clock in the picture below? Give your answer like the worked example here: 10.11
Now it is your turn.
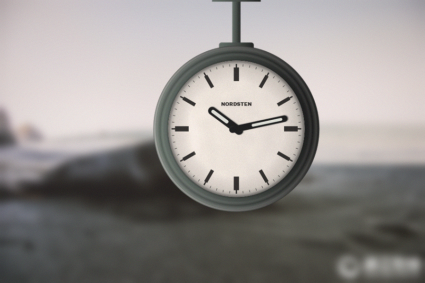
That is 10.13
